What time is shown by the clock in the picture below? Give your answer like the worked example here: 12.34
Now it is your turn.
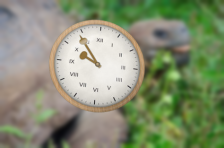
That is 9.54
